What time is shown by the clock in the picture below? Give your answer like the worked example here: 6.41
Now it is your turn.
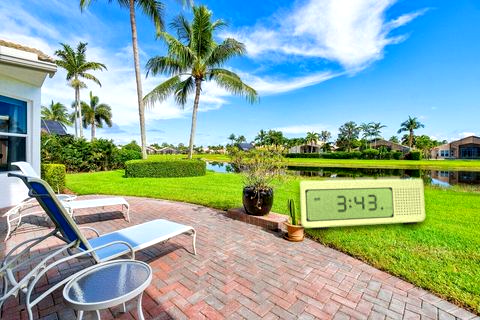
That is 3.43
